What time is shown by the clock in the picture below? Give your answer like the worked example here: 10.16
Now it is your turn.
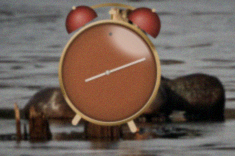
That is 8.11
